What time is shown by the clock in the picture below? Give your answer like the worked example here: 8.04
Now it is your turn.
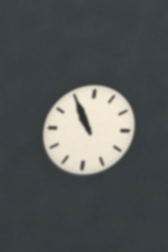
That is 10.55
